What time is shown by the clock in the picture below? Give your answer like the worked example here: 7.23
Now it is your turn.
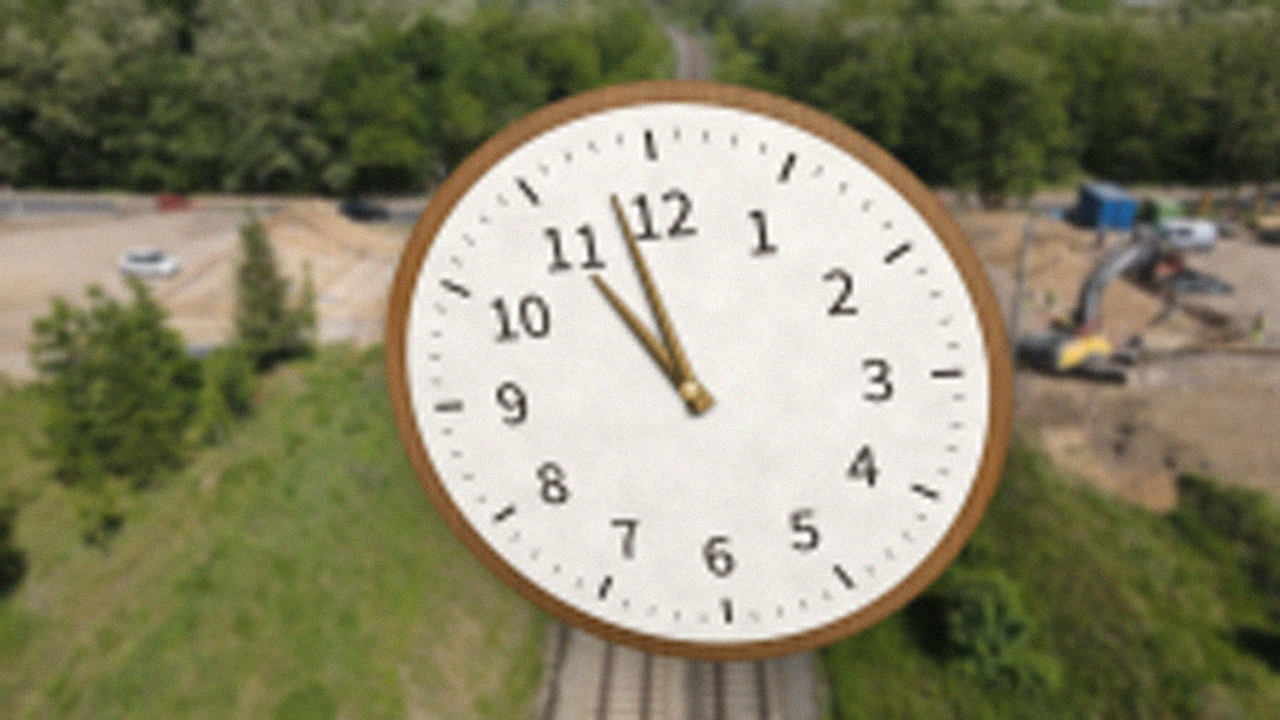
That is 10.58
